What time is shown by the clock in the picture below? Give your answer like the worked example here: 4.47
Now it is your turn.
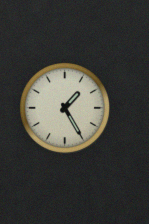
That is 1.25
